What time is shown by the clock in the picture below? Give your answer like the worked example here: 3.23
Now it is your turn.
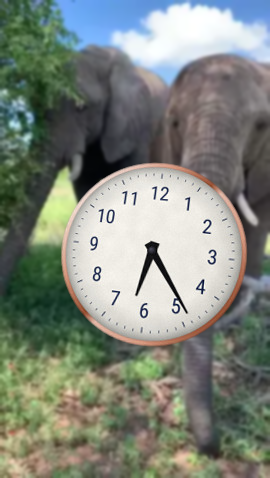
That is 6.24
